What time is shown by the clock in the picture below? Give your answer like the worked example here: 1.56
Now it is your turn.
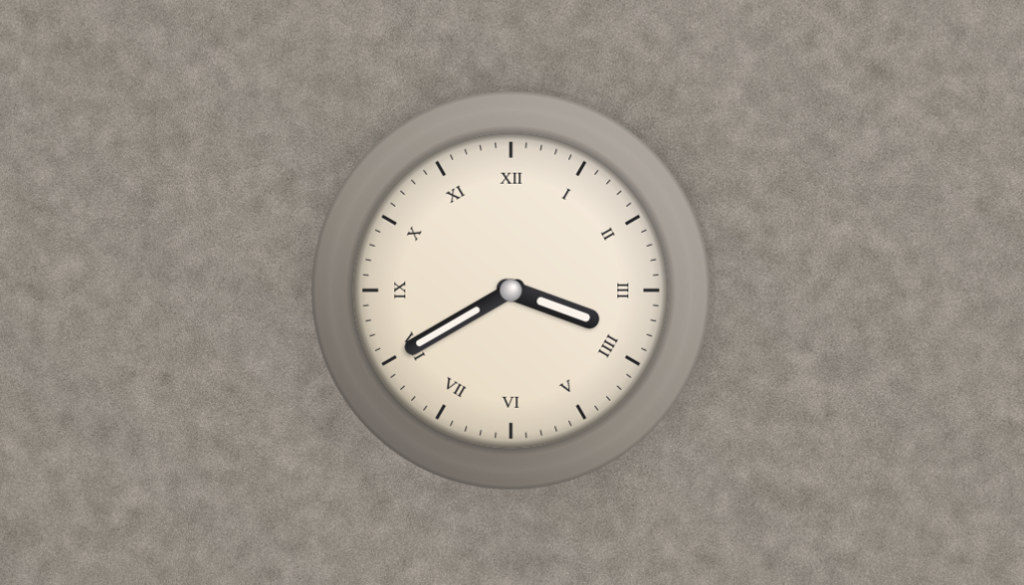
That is 3.40
